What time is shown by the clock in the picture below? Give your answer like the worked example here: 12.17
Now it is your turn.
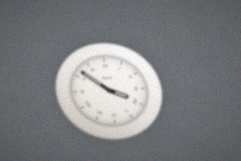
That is 3.52
